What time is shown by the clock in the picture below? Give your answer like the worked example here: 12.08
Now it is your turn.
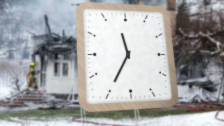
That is 11.35
